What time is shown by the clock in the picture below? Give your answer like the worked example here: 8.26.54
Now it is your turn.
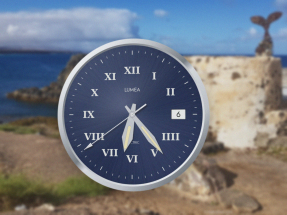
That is 6.23.39
